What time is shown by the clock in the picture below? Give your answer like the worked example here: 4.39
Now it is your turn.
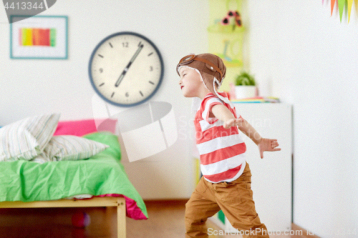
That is 7.06
